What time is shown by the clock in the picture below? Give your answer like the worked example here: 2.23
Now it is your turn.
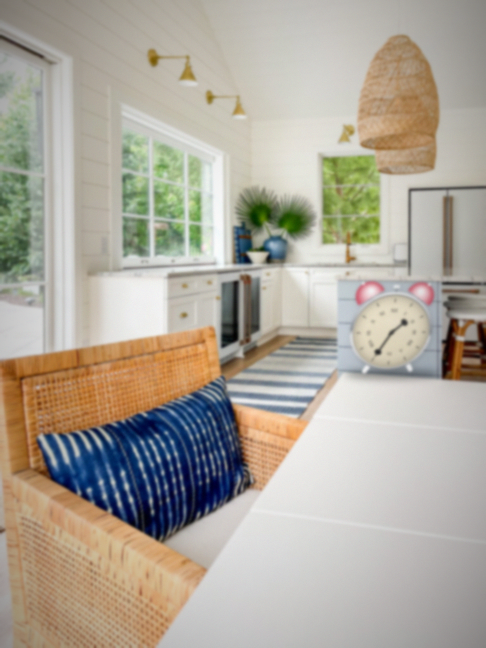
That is 1.35
